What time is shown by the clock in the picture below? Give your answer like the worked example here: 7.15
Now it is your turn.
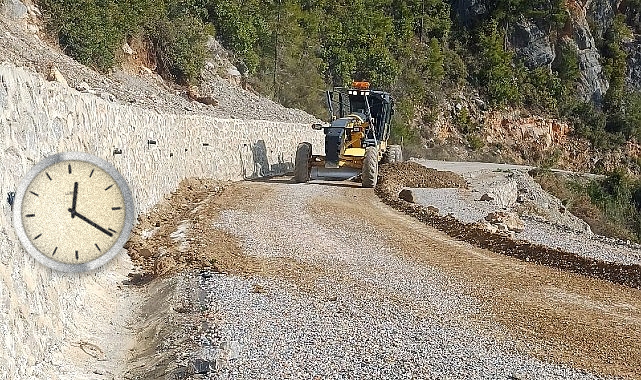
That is 12.21
